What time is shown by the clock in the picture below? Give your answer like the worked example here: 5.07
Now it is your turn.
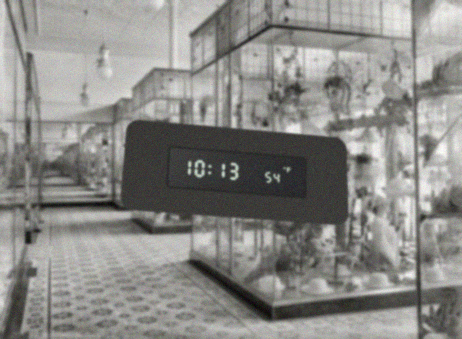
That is 10.13
